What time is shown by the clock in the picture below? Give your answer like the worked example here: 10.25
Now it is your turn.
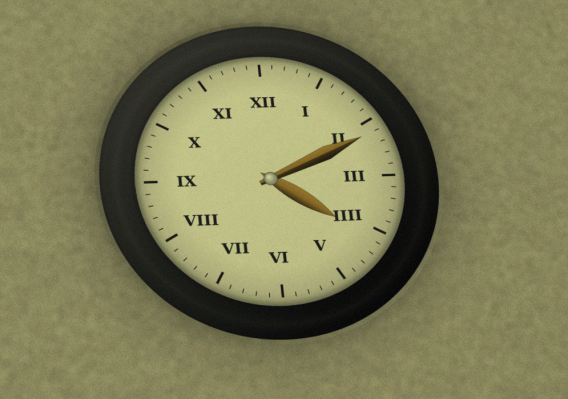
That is 4.11
